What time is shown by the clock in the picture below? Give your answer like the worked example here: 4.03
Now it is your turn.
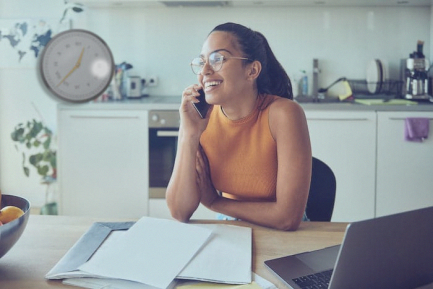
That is 12.37
